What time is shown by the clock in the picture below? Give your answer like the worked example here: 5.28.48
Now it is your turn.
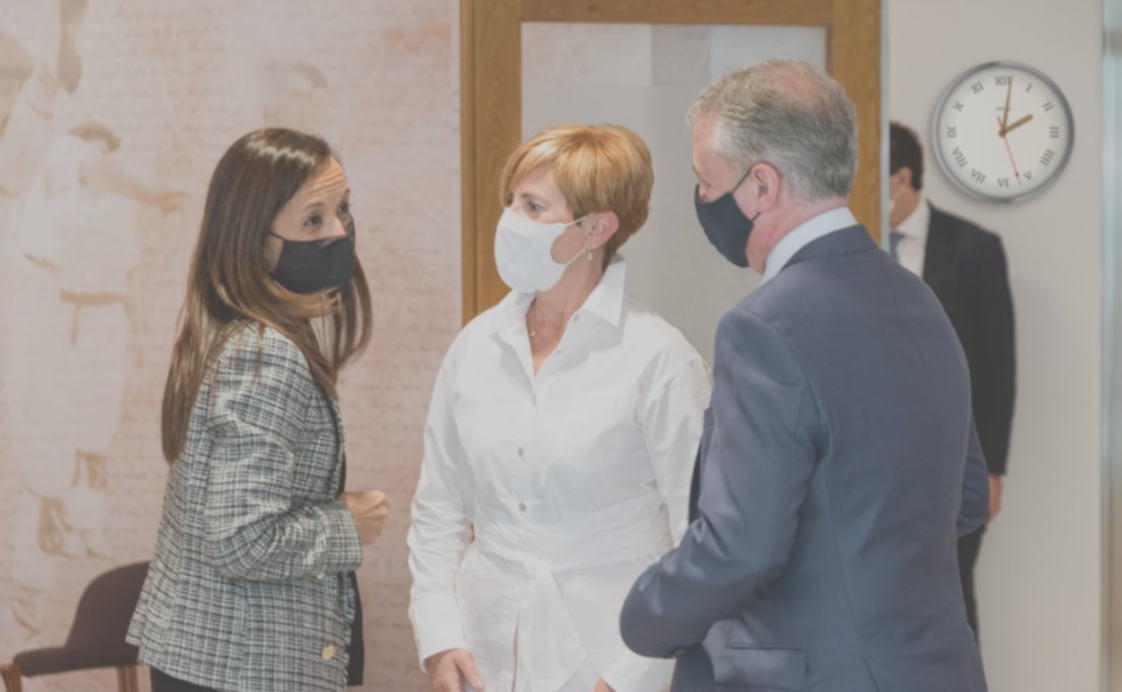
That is 2.01.27
